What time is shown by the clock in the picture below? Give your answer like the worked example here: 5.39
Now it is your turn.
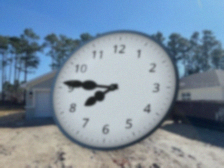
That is 7.46
